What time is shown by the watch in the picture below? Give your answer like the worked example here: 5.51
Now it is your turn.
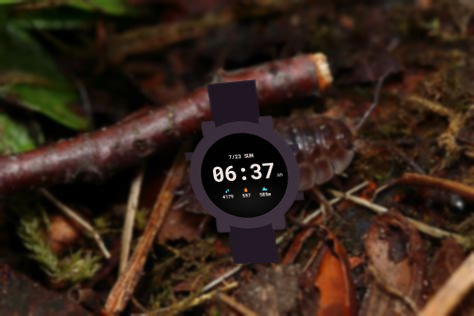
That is 6.37
